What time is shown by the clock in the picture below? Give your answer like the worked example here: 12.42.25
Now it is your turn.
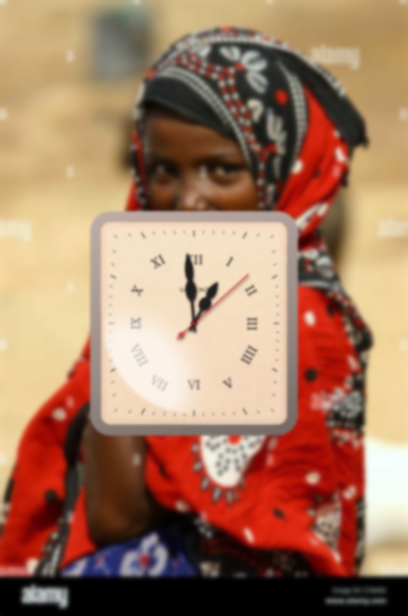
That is 12.59.08
